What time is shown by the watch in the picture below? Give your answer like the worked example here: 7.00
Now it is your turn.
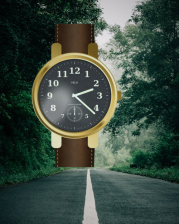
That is 2.22
